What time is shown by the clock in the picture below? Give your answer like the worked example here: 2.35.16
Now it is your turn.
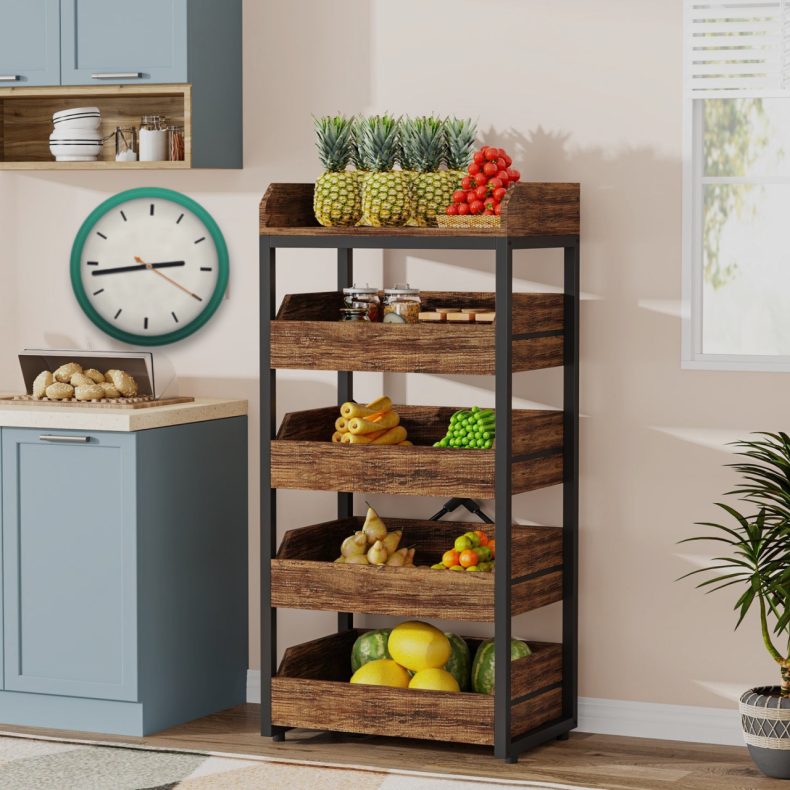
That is 2.43.20
